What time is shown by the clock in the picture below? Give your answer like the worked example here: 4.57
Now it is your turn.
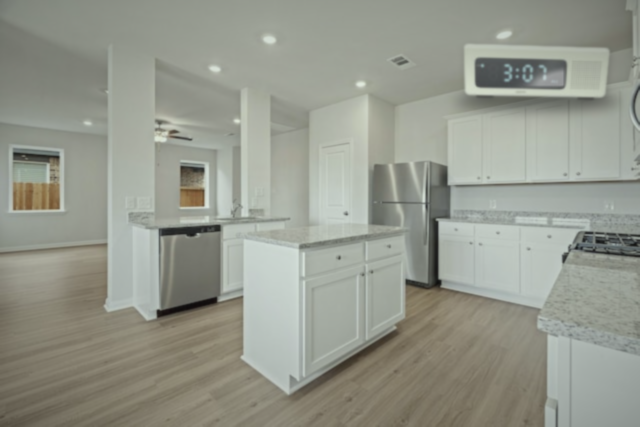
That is 3.07
